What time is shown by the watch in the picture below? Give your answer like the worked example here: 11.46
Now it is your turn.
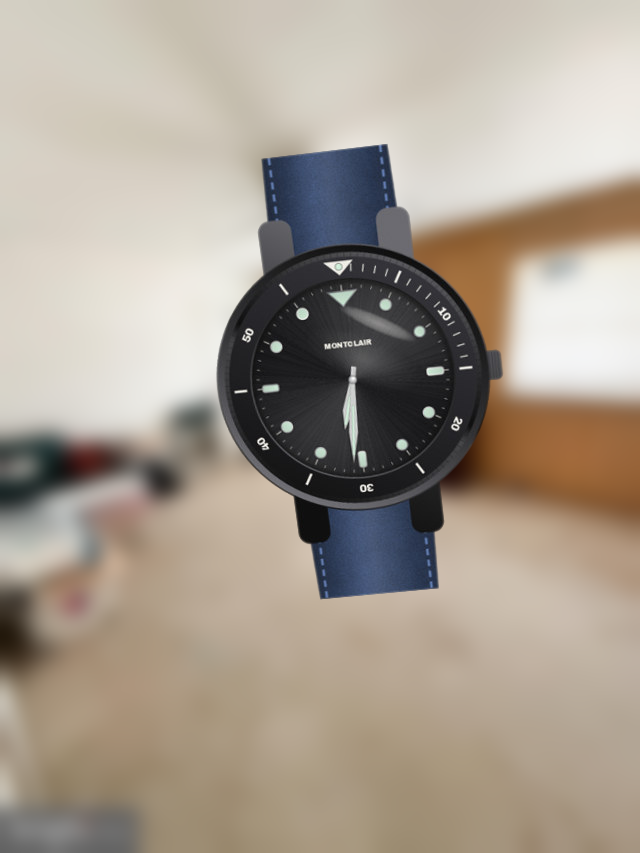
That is 6.31
